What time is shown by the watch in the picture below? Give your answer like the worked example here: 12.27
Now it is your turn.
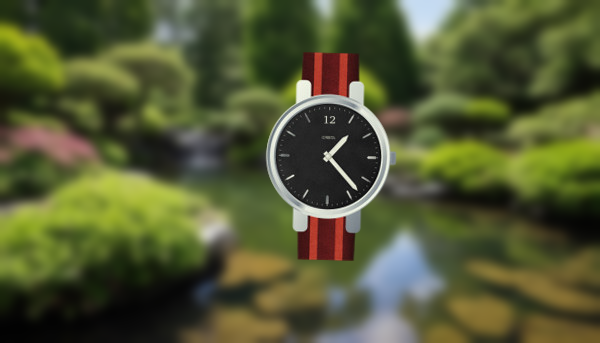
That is 1.23
